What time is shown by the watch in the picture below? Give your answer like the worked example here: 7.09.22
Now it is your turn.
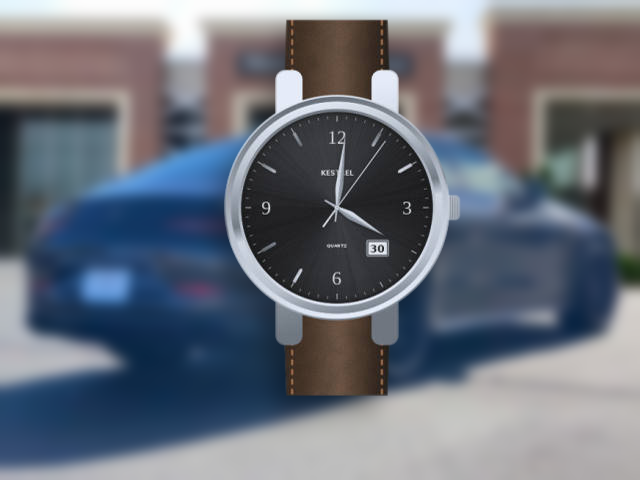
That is 4.01.06
